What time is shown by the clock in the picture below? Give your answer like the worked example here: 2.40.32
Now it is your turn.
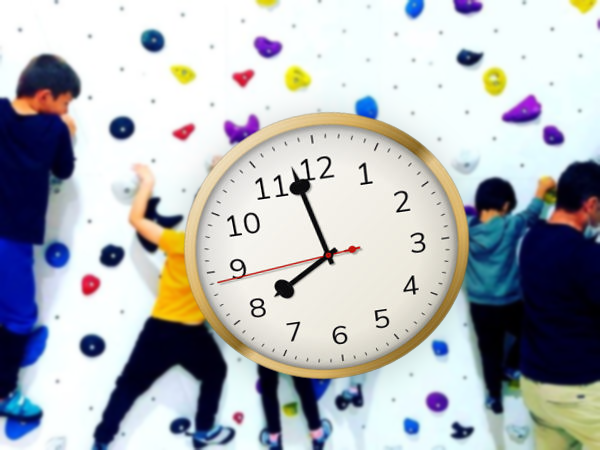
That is 7.57.44
